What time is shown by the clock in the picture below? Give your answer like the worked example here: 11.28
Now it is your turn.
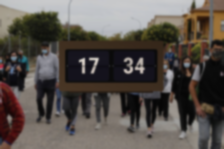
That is 17.34
